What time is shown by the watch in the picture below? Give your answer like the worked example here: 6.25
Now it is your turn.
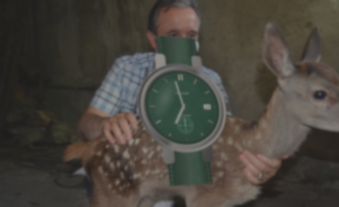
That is 6.58
